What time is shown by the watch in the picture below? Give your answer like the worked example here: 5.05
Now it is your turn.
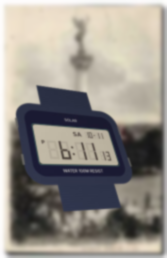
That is 6.11
